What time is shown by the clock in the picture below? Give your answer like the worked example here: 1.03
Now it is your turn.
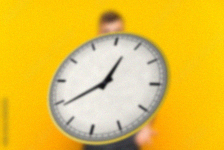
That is 12.39
